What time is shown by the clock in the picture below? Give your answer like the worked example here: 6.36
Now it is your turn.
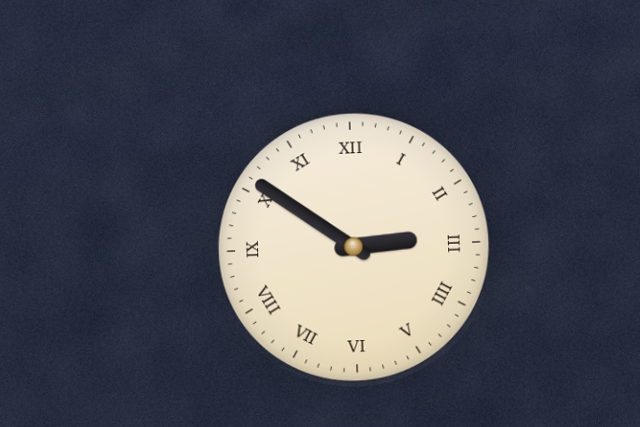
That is 2.51
